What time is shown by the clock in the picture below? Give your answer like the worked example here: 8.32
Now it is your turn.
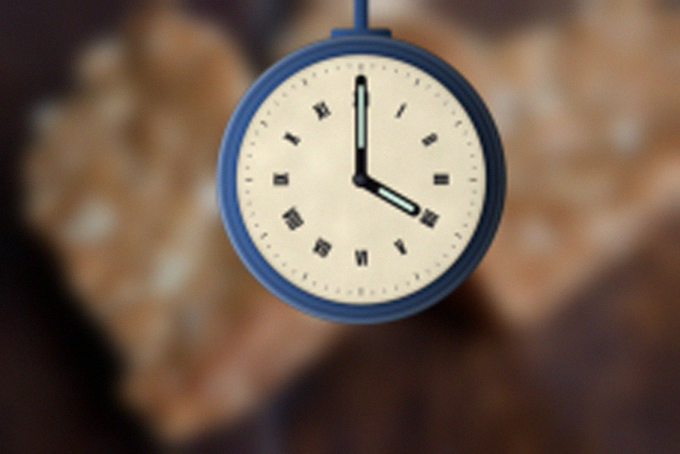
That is 4.00
